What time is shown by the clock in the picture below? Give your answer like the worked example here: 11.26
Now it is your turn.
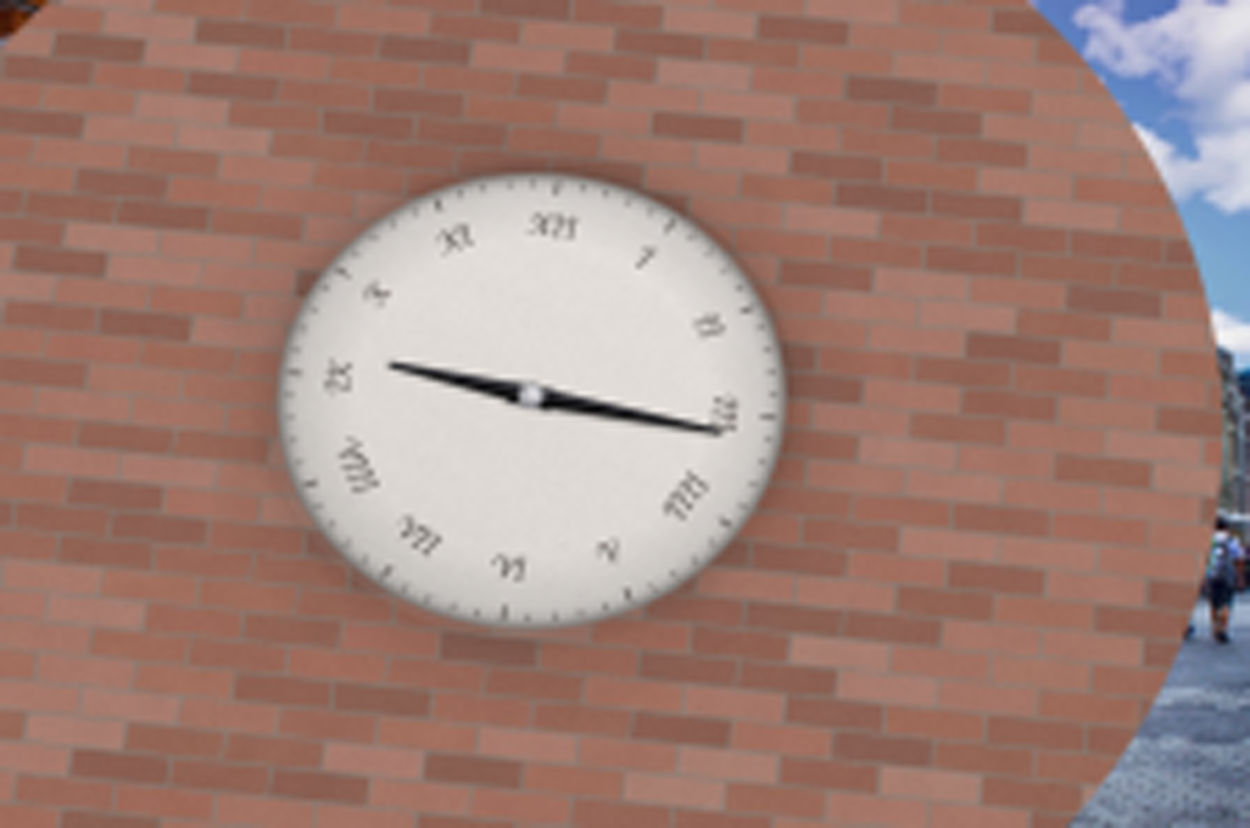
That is 9.16
